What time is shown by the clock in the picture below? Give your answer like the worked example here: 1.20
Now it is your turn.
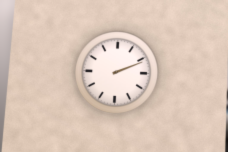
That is 2.11
